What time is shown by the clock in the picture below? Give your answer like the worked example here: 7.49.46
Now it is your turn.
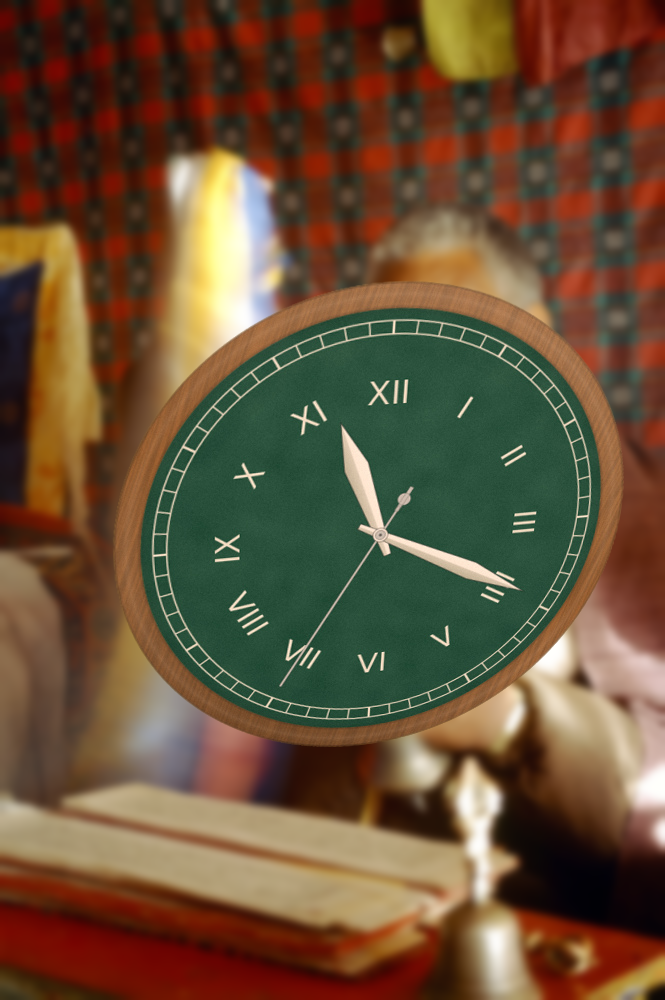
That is 11.19.35
